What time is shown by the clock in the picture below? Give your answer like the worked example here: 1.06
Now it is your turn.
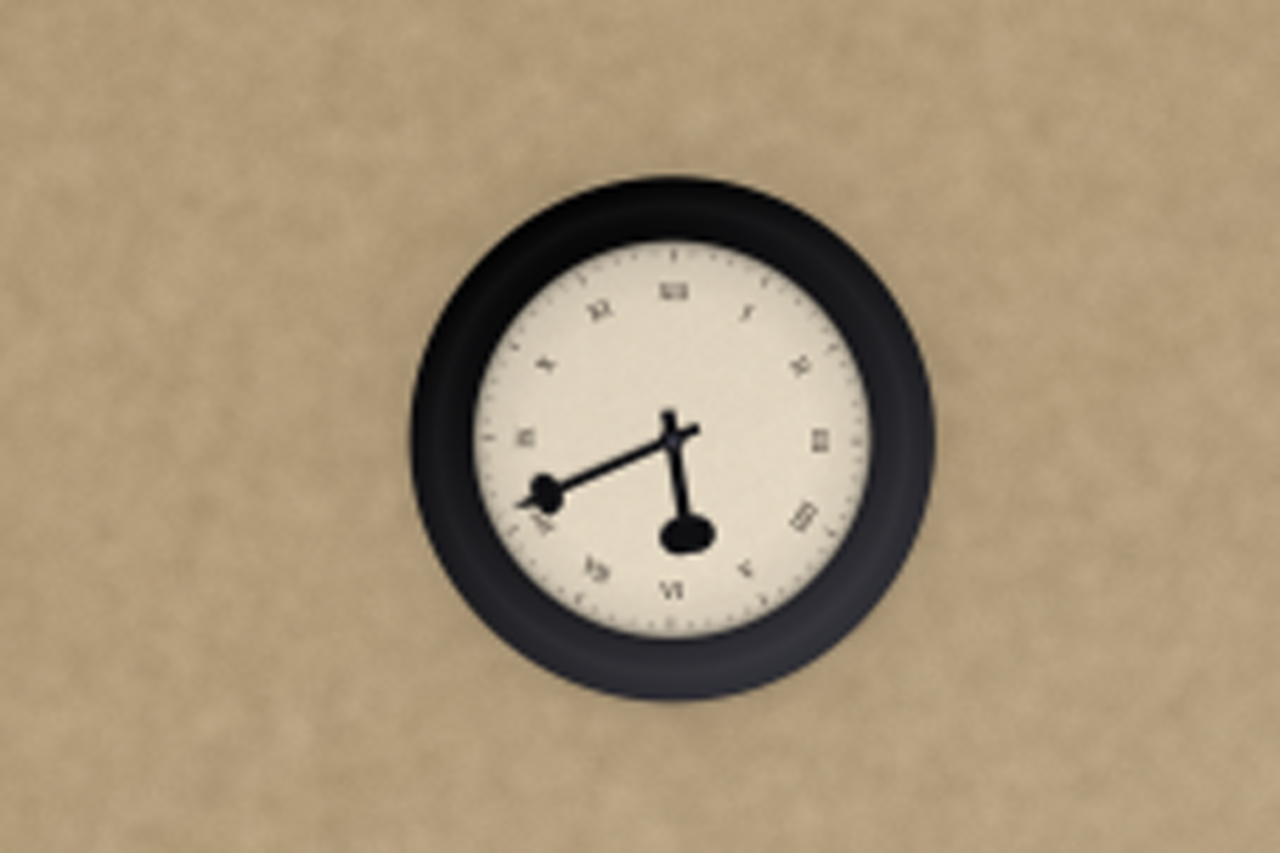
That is 5.41
